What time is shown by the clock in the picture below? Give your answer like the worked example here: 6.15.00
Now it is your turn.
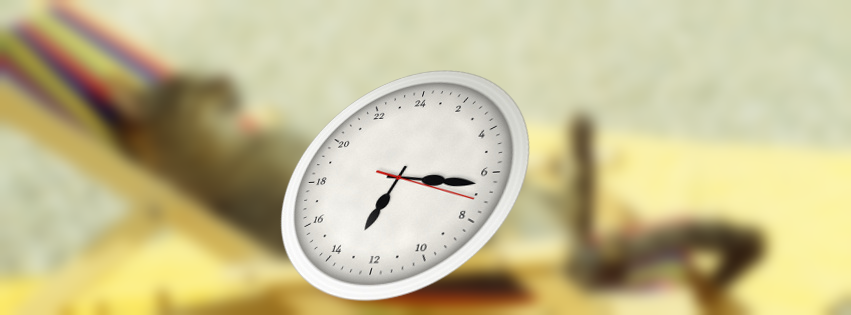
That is 13.16.18
